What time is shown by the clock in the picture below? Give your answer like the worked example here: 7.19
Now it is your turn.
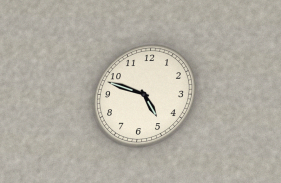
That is 4.48
